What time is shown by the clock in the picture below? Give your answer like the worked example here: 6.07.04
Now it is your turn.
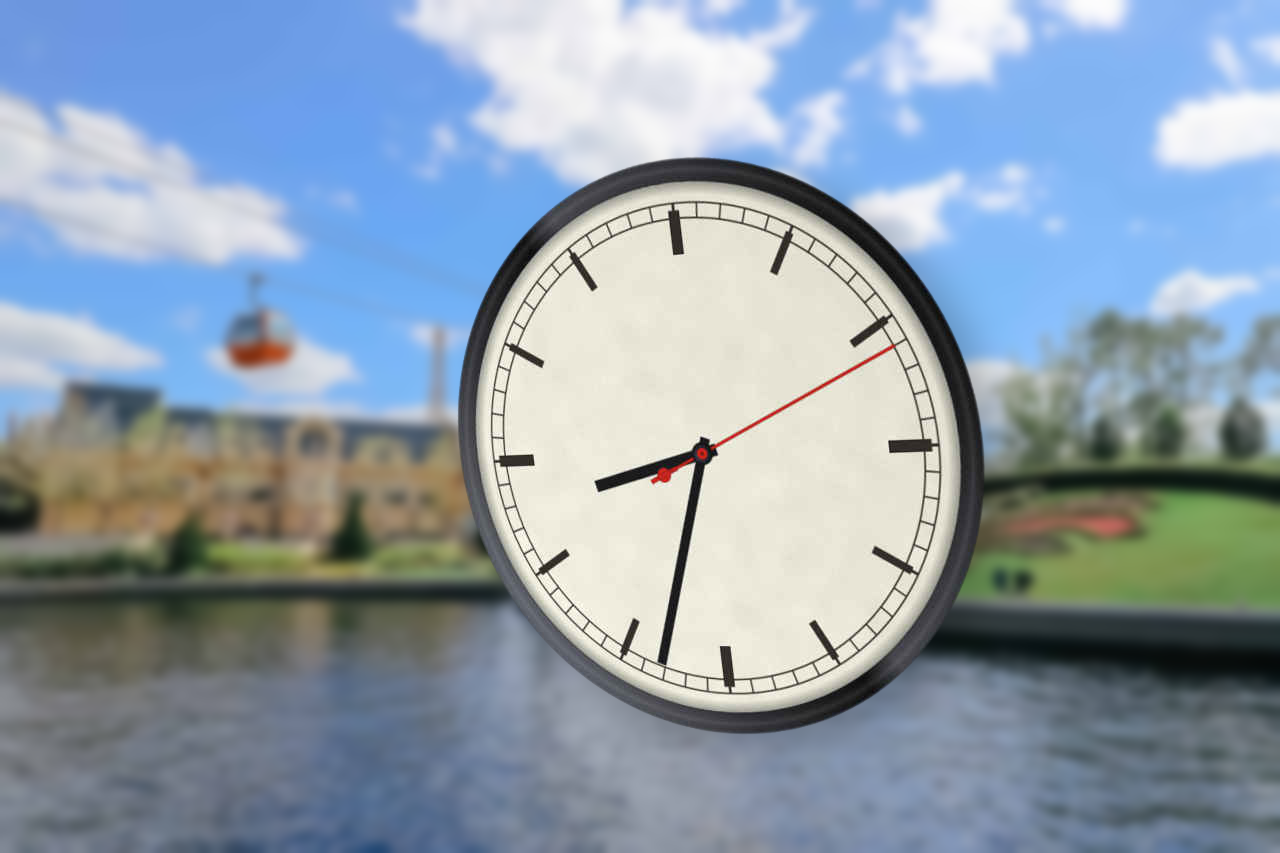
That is 8.33.11
